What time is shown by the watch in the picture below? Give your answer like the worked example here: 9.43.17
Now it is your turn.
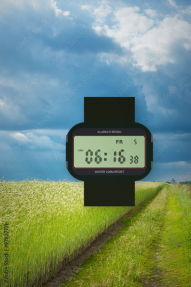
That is 6.16.38
